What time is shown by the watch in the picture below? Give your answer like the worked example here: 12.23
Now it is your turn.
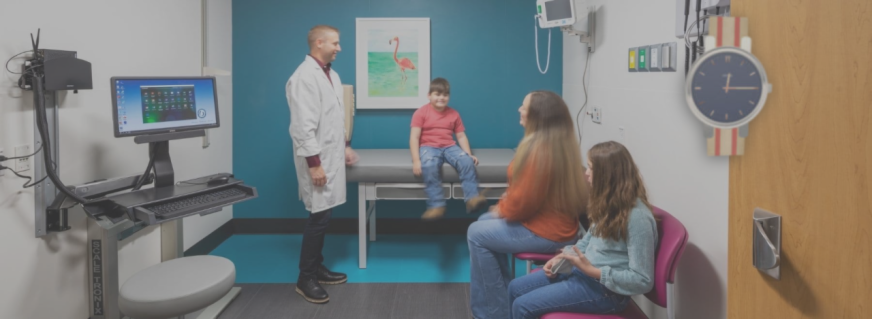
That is 12.15
